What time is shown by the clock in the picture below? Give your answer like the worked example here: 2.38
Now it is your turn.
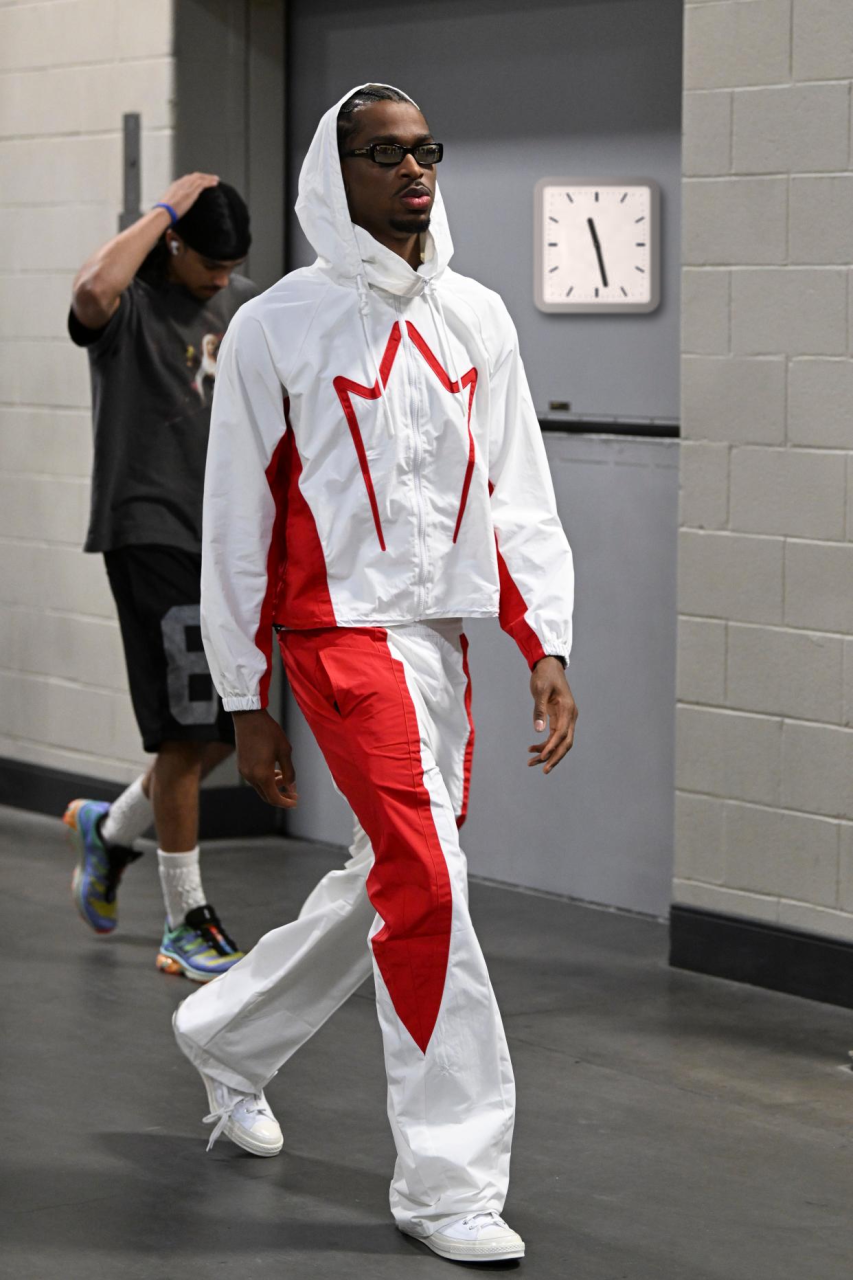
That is 11.28
